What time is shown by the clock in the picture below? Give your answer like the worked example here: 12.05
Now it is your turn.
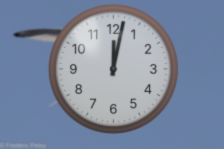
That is 12.02
